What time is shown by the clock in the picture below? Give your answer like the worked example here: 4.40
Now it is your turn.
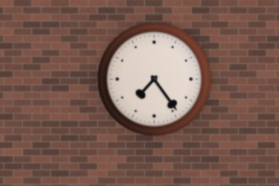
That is 7.24
